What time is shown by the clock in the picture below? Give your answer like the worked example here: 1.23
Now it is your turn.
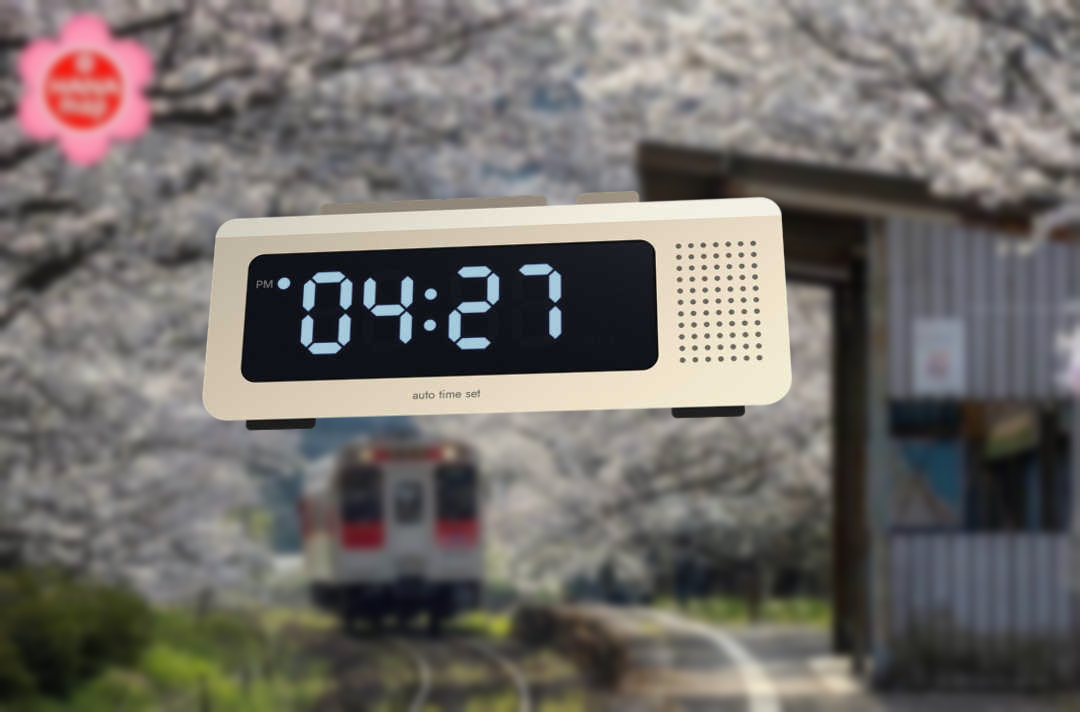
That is 4.27
